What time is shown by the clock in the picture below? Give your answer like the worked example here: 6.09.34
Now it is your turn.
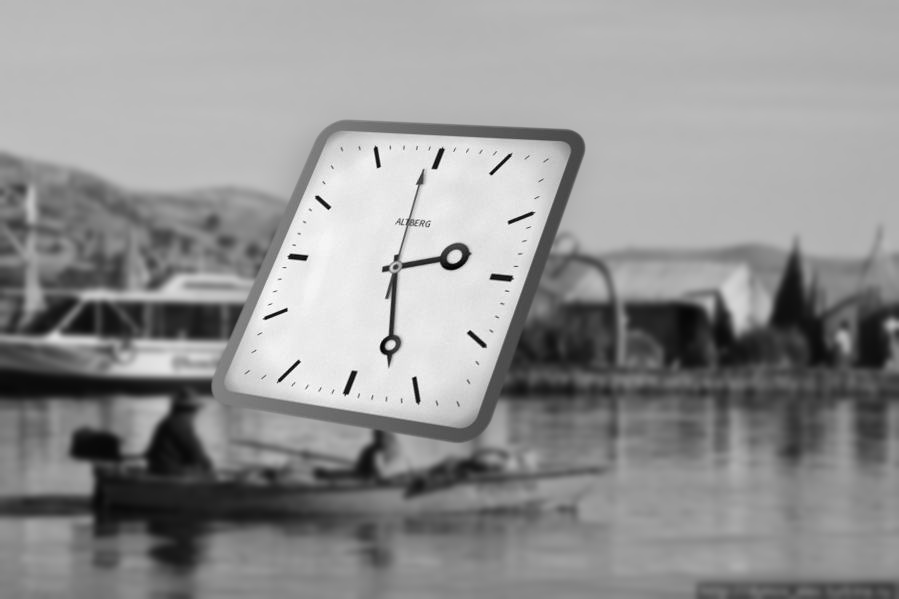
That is 2.26.59
